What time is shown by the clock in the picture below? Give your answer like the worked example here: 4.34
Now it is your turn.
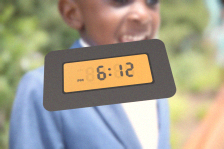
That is 6.12
